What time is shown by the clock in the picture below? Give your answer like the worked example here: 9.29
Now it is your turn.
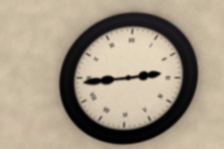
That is 2.44
